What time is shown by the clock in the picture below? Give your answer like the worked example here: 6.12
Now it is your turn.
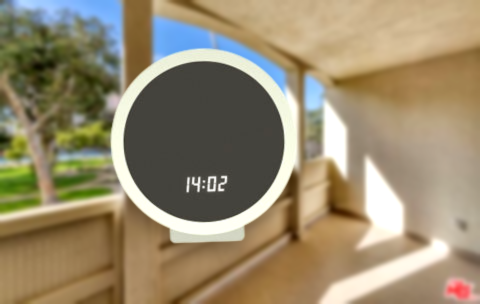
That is 14.02
